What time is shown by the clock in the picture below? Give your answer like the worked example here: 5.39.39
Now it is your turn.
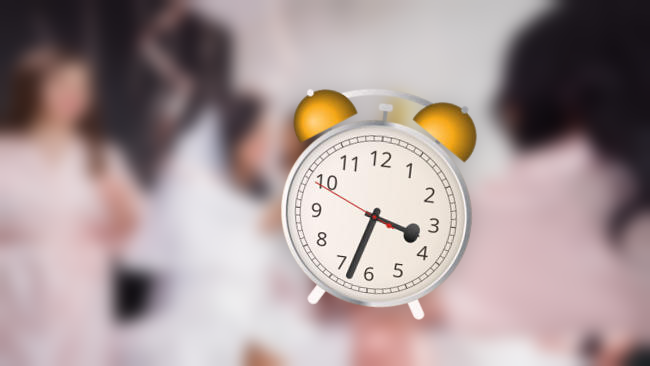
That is 3.32.49
